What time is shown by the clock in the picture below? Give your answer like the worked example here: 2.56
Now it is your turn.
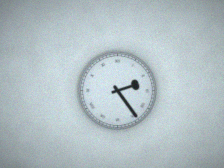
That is 2.24
